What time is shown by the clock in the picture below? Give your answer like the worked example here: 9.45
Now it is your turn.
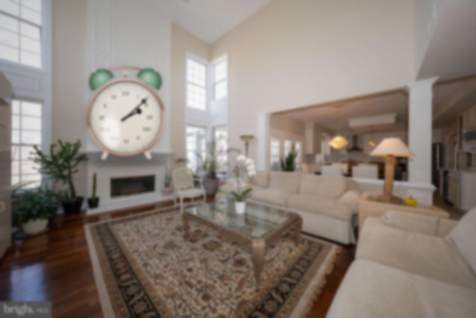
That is 2.08
